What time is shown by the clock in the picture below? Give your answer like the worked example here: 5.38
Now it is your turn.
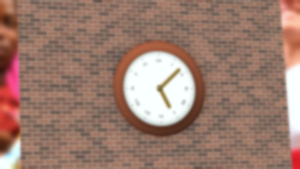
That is 5.08
